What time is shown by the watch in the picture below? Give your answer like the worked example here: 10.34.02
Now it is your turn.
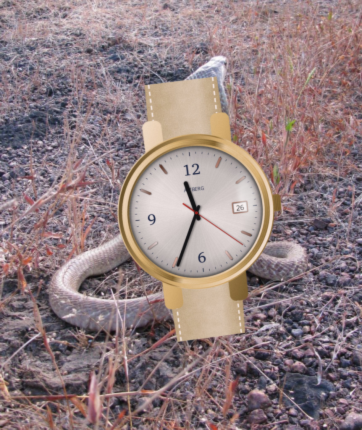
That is 11.34.22
